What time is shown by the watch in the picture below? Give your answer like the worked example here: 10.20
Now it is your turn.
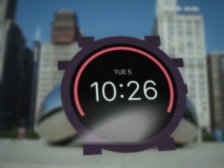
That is 10.26
